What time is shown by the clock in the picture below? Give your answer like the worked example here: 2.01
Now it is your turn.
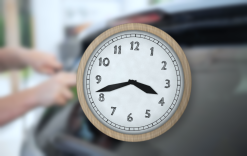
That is 3.42
